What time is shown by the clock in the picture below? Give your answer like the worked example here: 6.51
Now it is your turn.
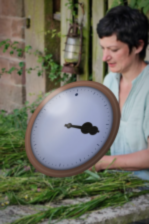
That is 3.17
